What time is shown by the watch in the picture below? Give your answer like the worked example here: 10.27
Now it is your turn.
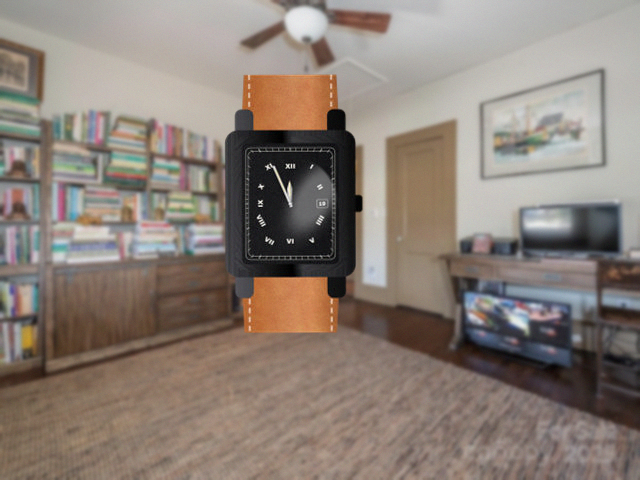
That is 11.56
